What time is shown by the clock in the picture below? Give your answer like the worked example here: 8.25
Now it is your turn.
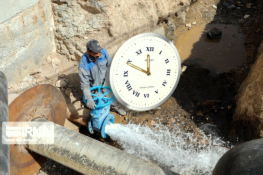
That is 11.49
